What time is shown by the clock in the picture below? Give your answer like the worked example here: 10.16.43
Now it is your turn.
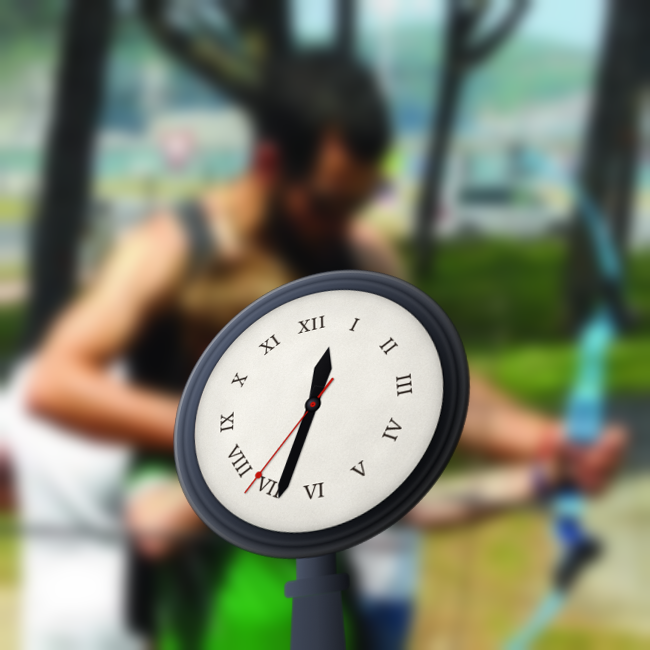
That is 12.33.37
